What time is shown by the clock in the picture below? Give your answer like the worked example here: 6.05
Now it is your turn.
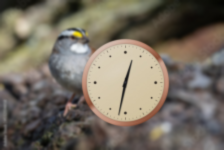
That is 12.32
